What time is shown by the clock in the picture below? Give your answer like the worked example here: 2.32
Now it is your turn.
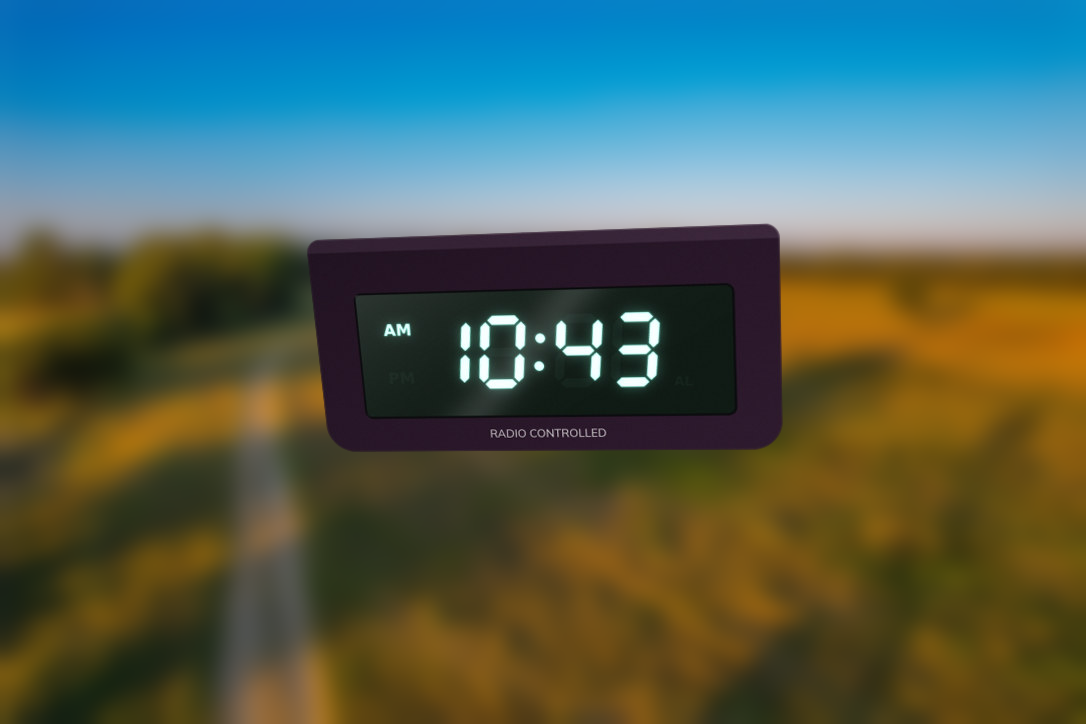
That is 10.43
